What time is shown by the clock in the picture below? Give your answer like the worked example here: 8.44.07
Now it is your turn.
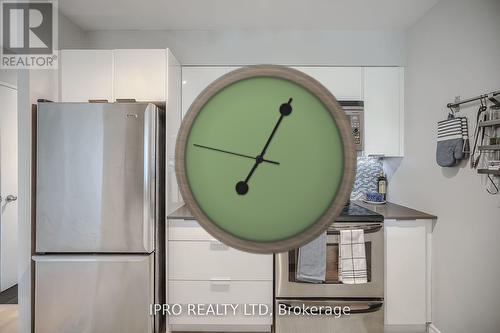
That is 7.04.47
